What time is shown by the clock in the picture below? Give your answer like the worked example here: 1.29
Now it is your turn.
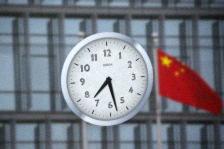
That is 7.28
